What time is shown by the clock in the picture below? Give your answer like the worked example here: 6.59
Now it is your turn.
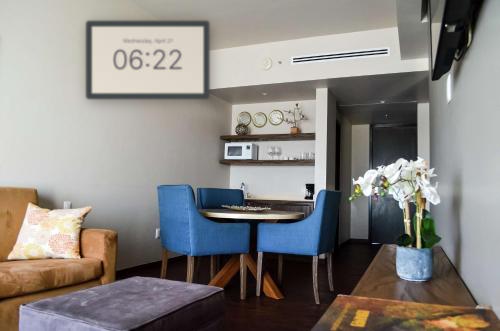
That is 6.22
